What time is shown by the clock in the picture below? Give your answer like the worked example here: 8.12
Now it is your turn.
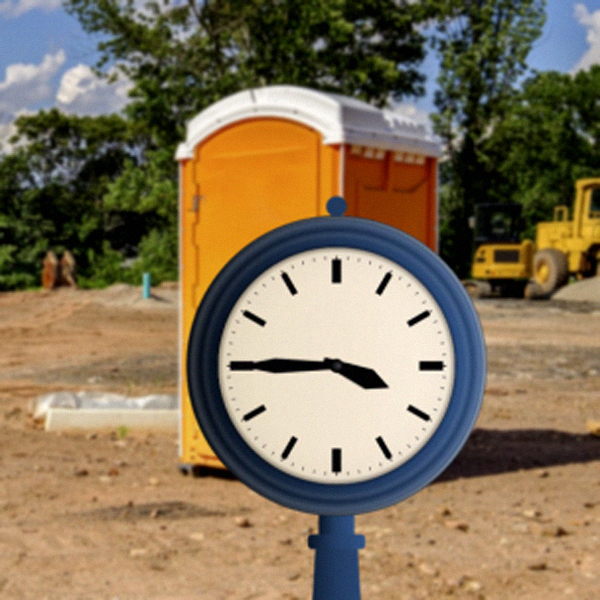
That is 3.45
